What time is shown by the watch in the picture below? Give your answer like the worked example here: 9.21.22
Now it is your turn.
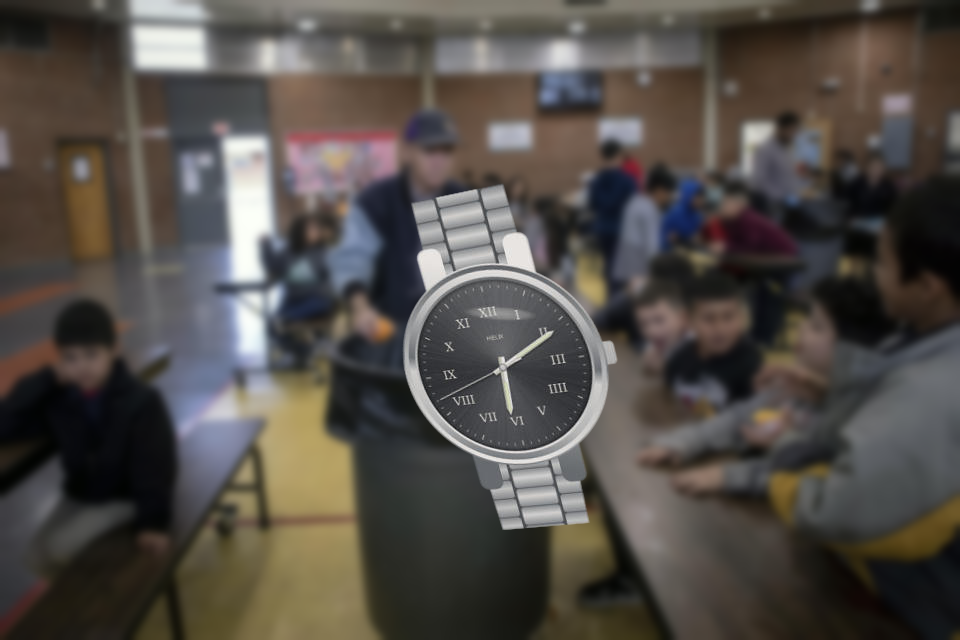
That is 6.10.42
